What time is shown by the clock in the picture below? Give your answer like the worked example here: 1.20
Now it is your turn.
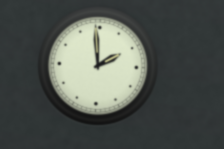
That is 1.59
